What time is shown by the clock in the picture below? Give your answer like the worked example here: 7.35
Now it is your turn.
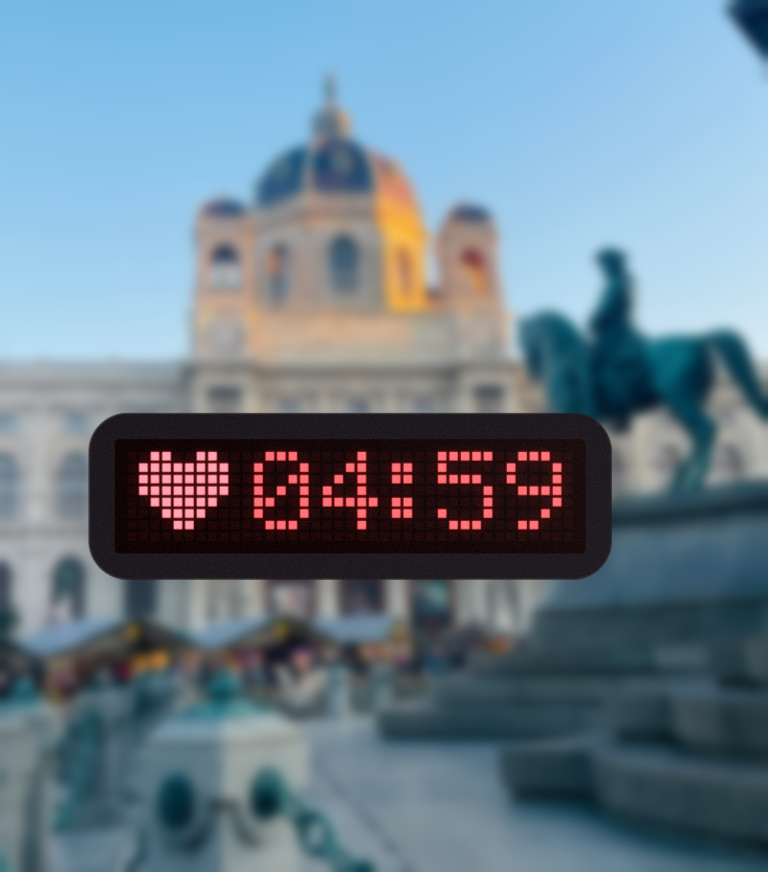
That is 4.59
